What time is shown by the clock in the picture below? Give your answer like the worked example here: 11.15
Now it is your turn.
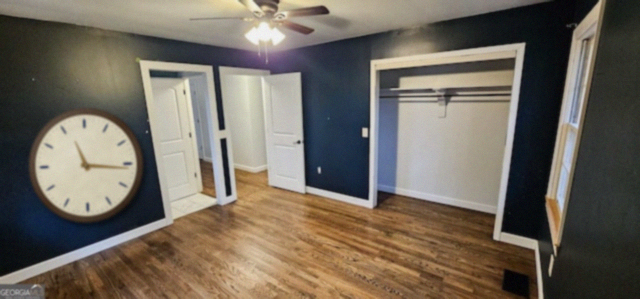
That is 11.16
